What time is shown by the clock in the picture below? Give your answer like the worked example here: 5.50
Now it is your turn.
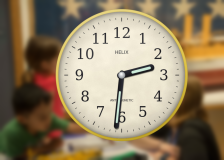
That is 2.31
